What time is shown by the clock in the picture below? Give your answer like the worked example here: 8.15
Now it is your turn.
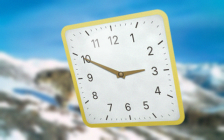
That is 2.50
